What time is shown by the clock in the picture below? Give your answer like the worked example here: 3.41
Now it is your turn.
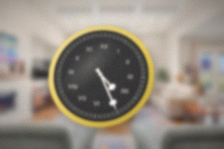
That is 4.25
